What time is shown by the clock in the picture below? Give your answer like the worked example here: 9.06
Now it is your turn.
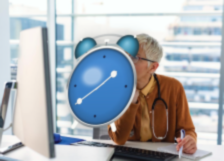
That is 1.39
